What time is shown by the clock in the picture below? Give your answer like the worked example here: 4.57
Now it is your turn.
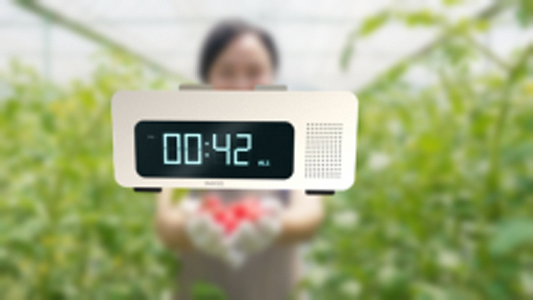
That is 0.42
